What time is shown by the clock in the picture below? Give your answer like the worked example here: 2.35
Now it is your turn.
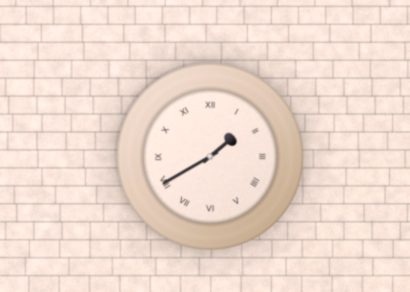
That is 1.40
